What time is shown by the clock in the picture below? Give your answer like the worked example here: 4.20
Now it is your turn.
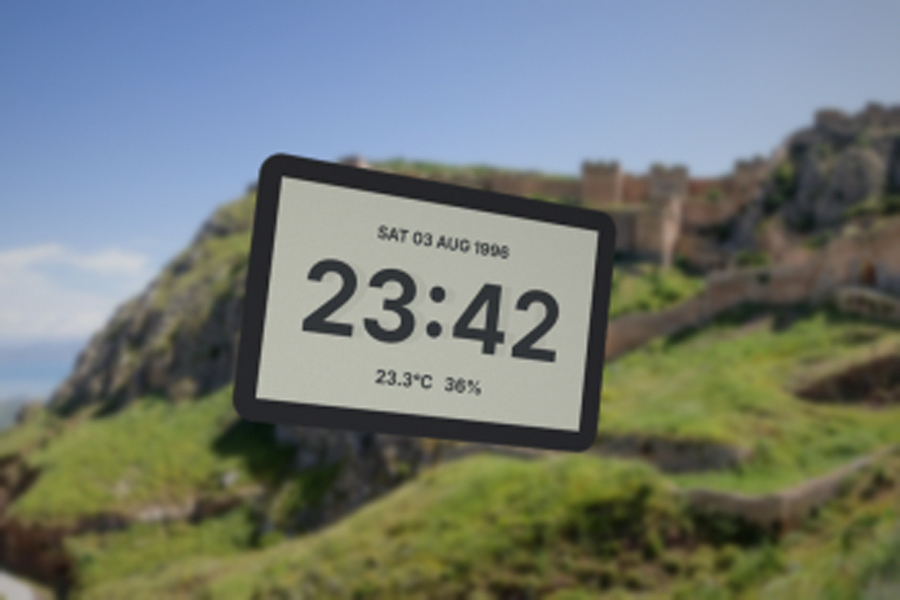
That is 23.42
